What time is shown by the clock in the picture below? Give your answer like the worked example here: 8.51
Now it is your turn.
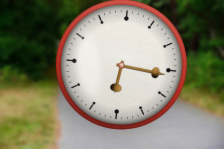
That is 6.16
